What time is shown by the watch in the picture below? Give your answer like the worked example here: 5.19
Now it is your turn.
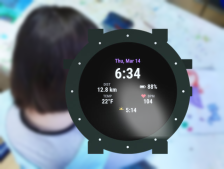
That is 6.34
